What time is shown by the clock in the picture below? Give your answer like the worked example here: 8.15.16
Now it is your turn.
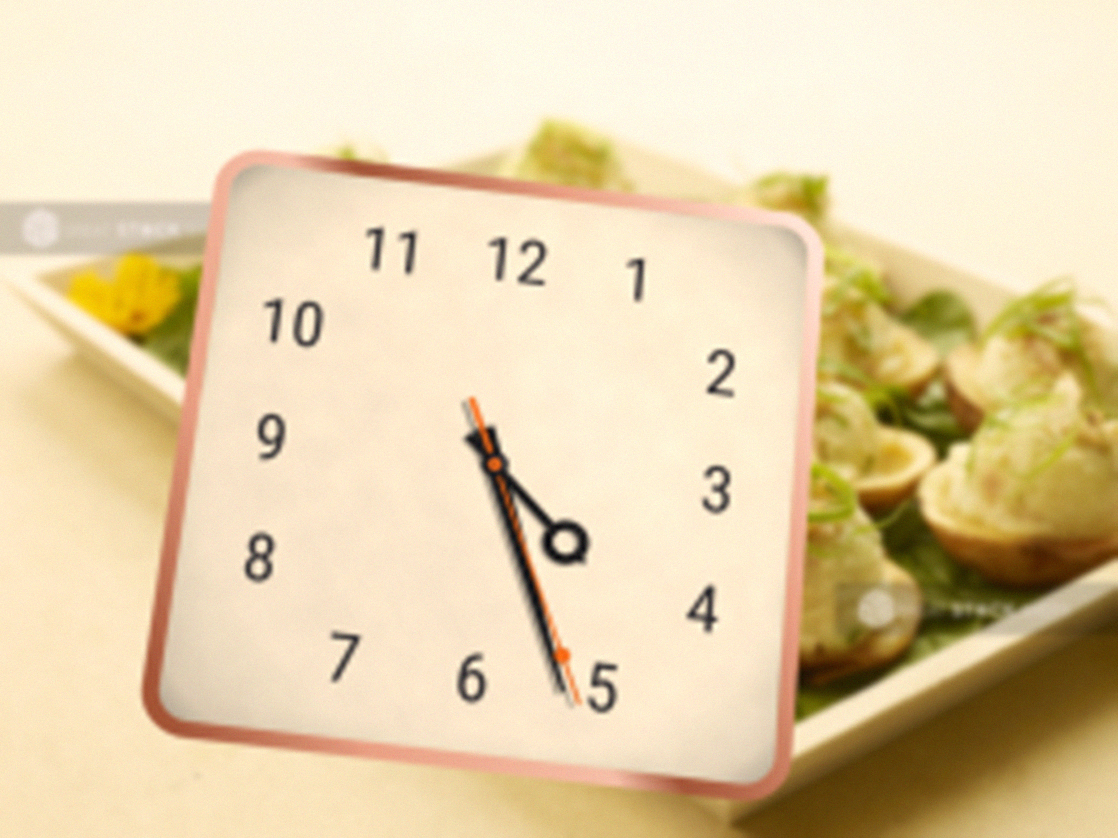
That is 4.26.26
